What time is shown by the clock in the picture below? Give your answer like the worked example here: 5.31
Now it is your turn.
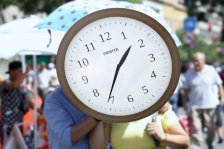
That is 1.36
